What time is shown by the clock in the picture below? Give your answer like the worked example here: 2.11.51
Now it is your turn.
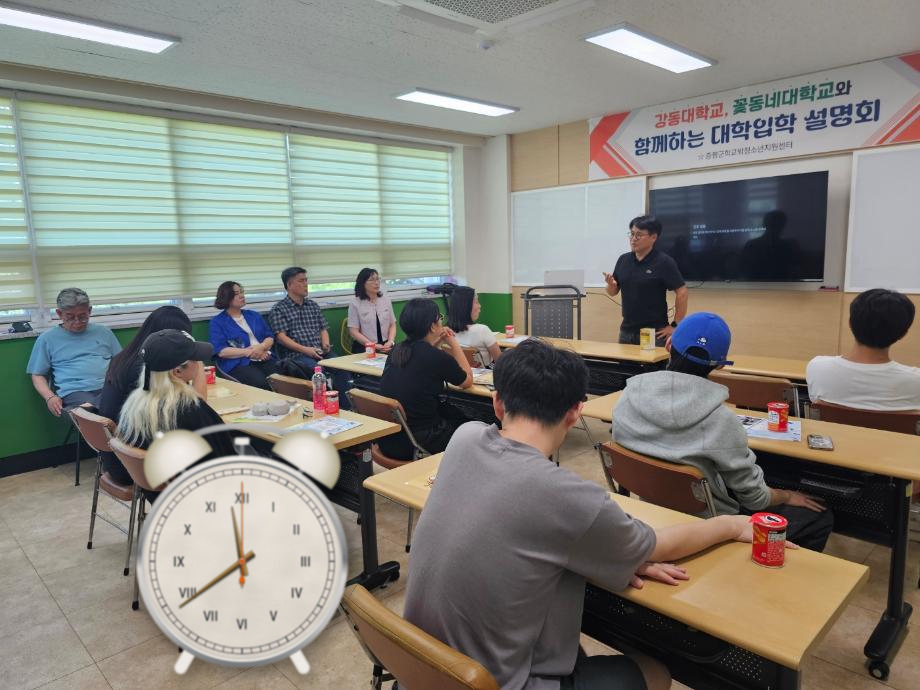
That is 11.39.00
